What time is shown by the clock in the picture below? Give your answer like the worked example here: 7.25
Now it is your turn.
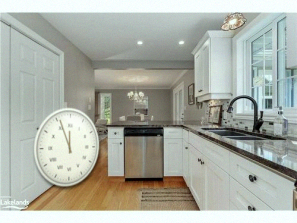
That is 11.56
